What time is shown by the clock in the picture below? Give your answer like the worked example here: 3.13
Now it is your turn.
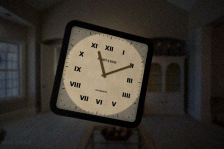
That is 11.10
